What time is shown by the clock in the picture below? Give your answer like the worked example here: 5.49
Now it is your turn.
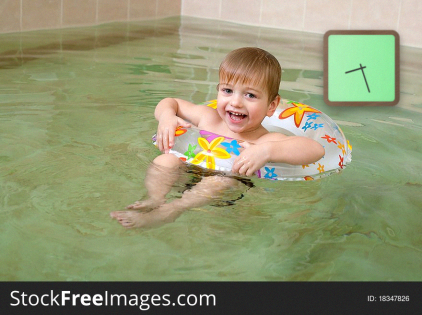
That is 8.27
